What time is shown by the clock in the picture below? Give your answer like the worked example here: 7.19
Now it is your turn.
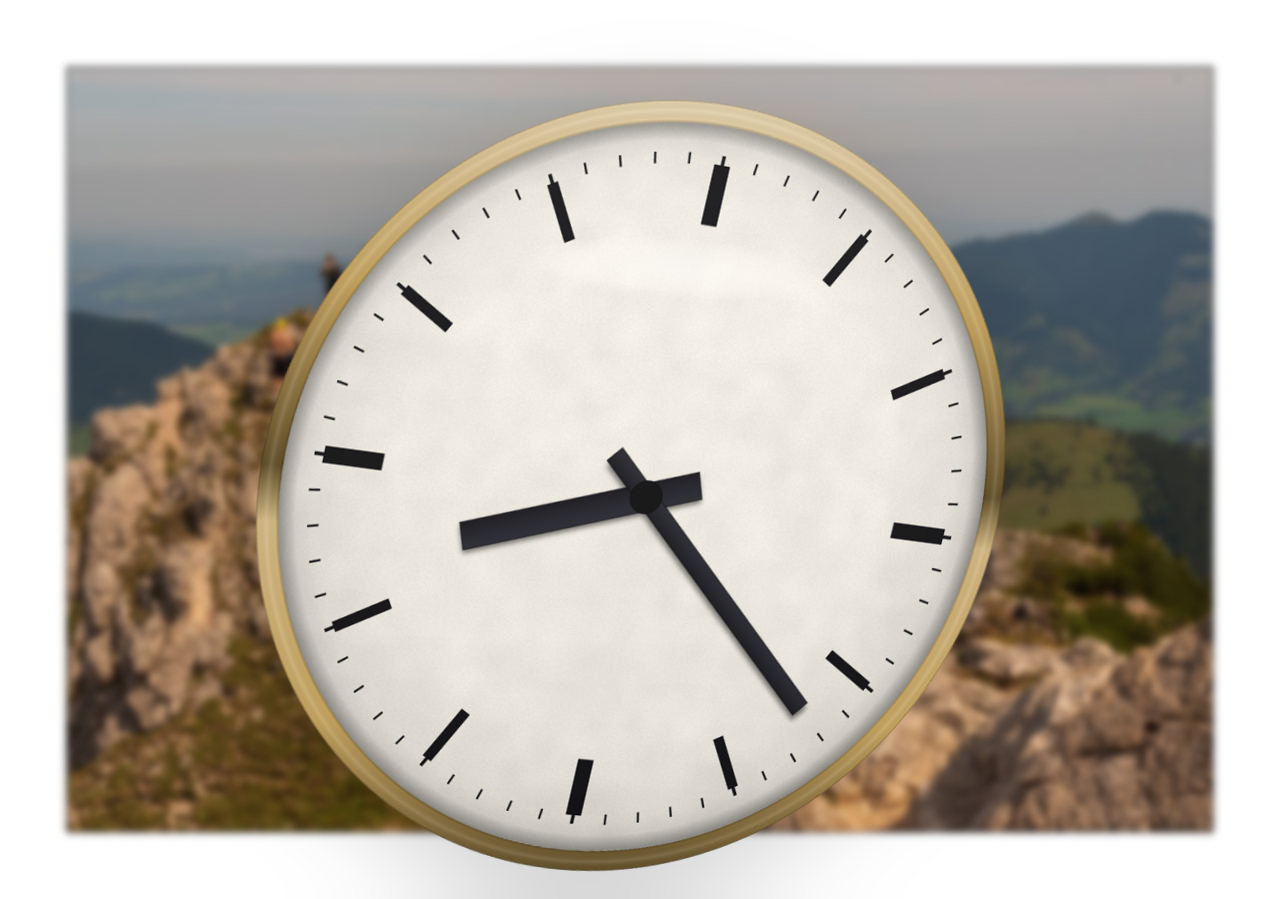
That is 8.22
